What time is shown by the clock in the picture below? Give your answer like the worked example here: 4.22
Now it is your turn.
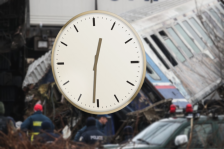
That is 12.31
